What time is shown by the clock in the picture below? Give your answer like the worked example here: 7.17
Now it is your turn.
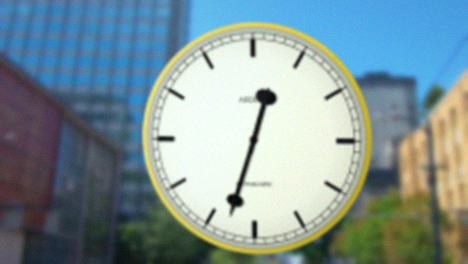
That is 12.33
